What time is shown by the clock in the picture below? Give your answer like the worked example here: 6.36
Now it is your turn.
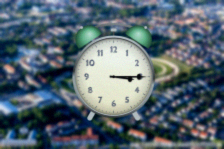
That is 3.15
